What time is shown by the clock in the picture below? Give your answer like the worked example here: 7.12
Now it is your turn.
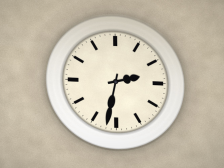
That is 2.32
